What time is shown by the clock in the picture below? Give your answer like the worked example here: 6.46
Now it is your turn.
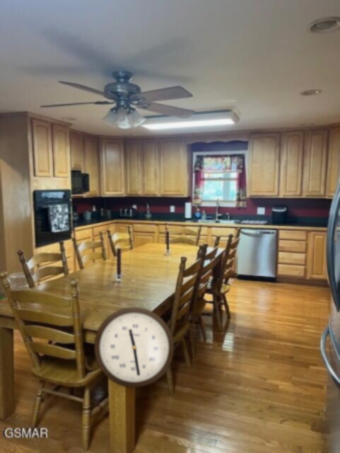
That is 11.28
